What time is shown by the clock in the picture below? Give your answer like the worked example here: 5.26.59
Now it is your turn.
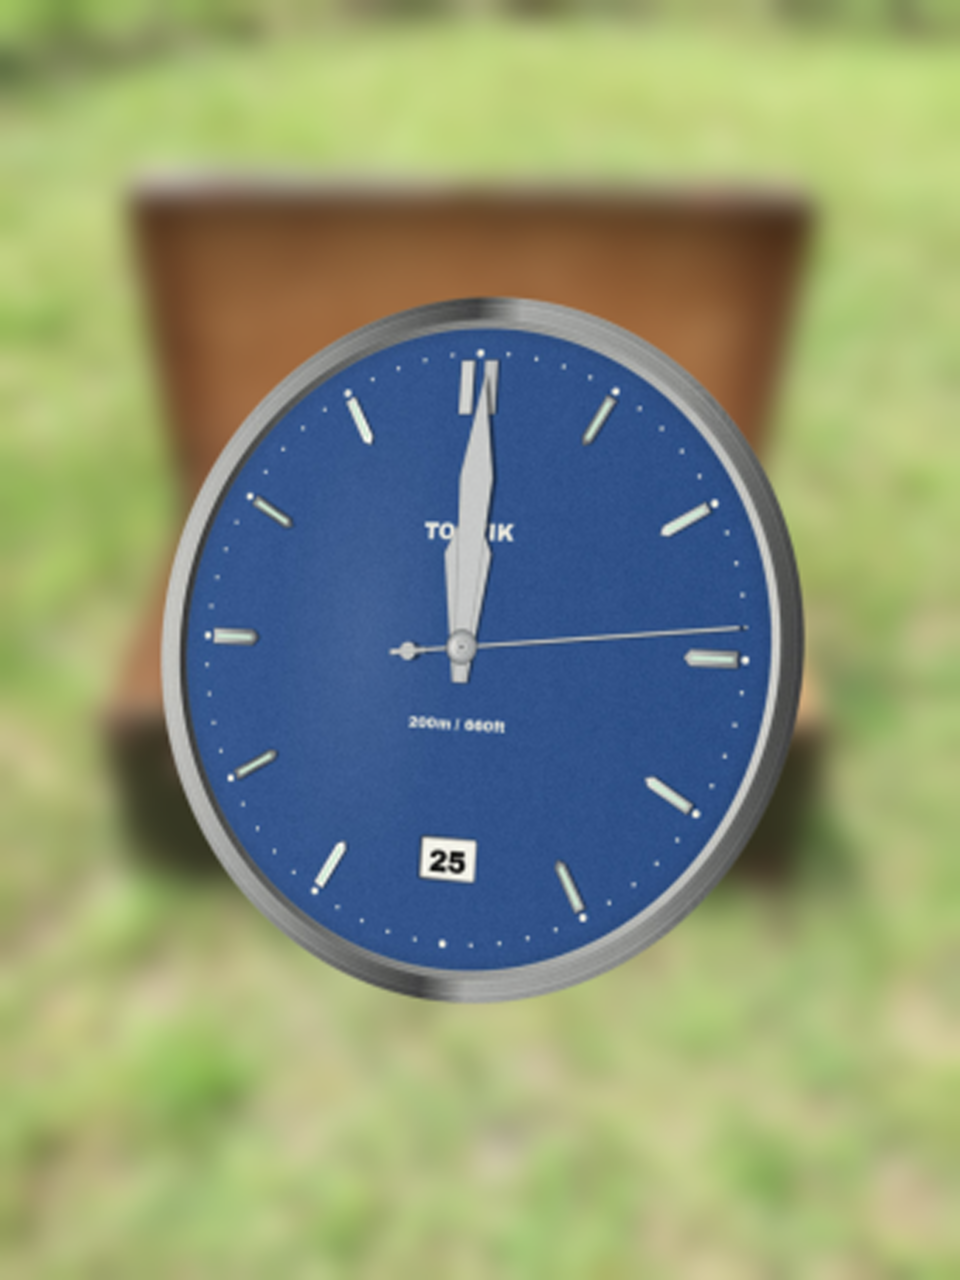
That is 12.00.14
